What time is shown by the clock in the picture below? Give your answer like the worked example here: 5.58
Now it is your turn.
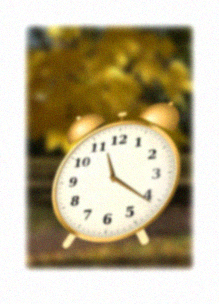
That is 11.21
